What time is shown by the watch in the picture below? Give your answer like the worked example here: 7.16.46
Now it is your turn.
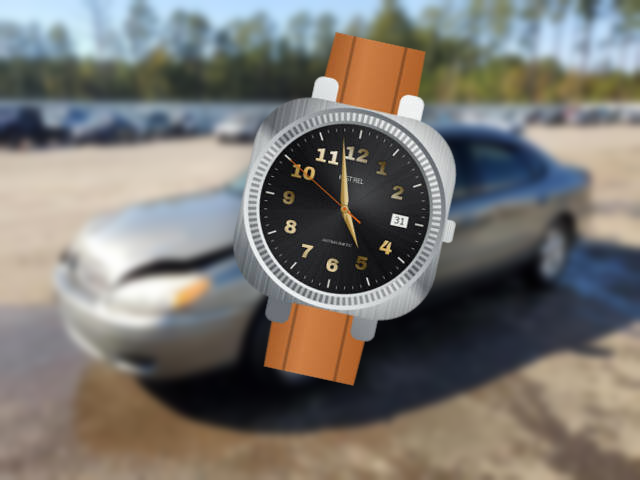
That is 4.57.50
